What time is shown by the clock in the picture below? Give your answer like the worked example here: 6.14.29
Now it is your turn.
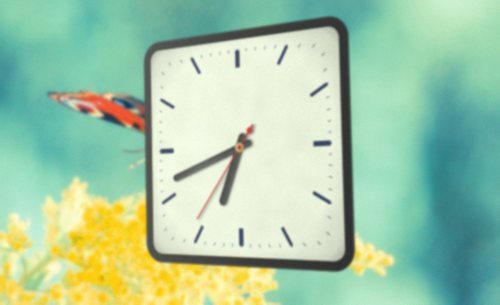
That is 6.41.36
